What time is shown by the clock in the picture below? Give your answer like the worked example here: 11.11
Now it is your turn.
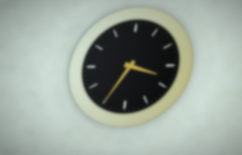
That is 3.35
